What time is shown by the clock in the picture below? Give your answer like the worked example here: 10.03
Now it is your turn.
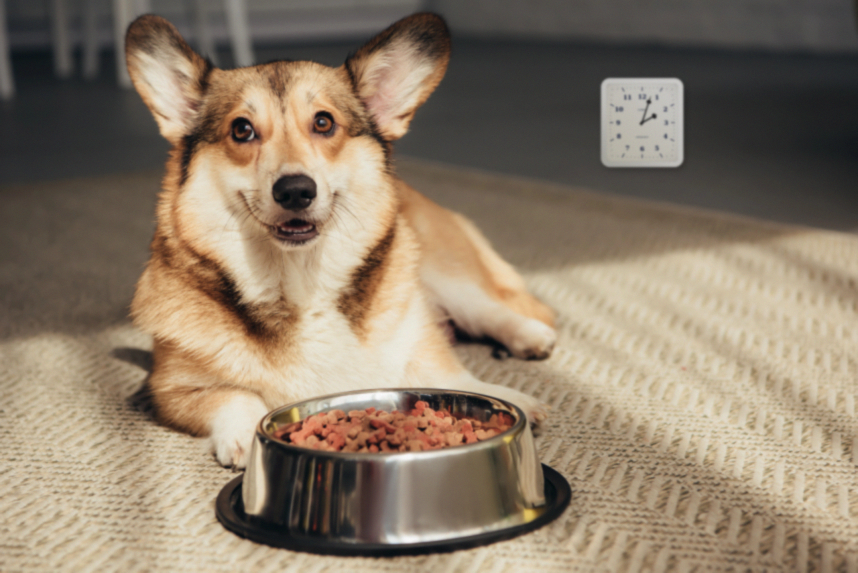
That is 2.03
